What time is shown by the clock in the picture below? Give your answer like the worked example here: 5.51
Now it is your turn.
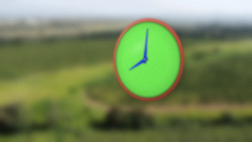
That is 8.01
